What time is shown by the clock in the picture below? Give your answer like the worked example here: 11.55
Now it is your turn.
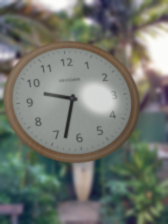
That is 9.33
